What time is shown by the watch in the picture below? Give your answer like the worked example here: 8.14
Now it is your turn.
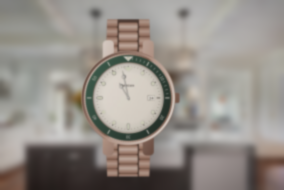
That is 10.58
